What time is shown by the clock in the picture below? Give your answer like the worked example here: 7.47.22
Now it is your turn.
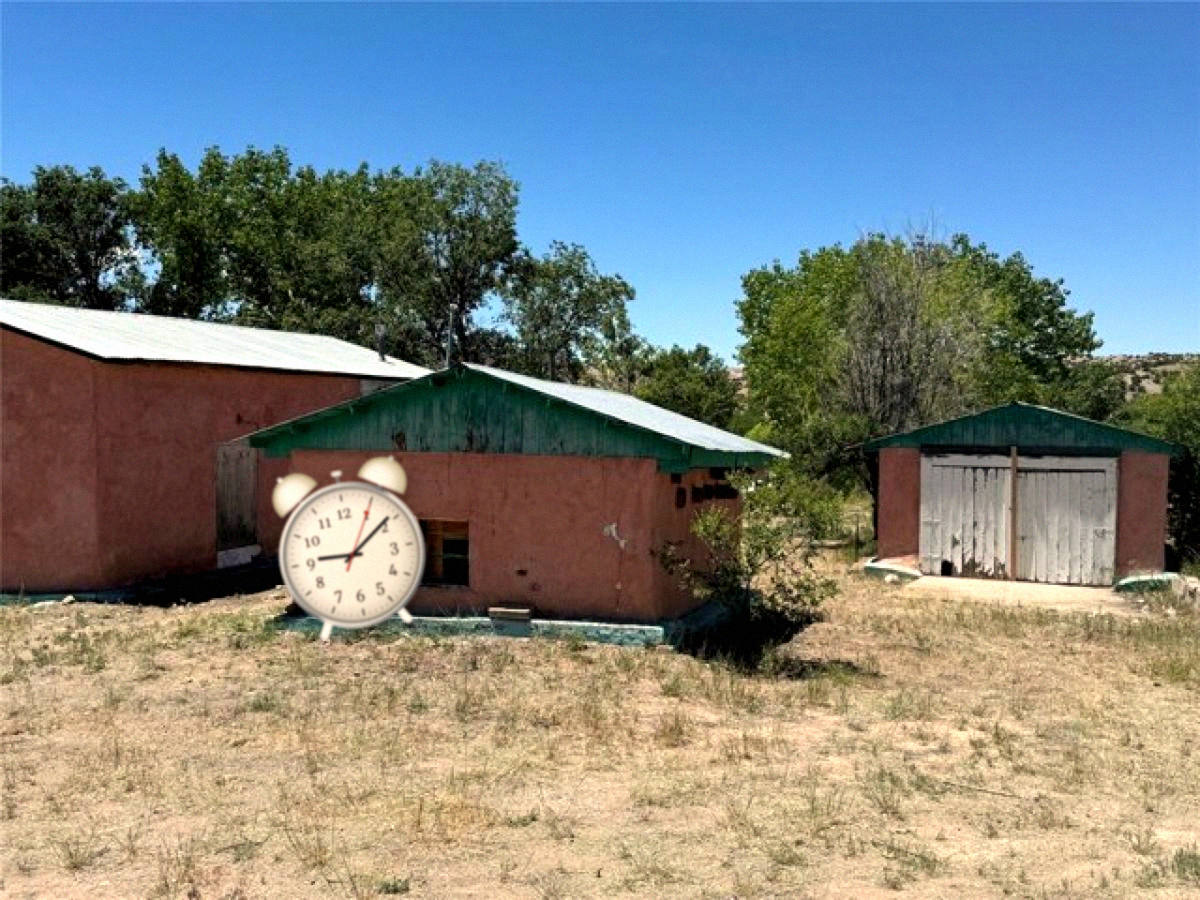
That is 9.09.05
